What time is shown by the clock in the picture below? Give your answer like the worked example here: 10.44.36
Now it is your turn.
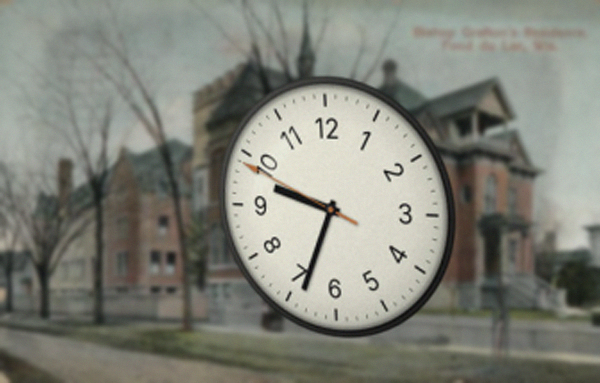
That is 9.33.49
